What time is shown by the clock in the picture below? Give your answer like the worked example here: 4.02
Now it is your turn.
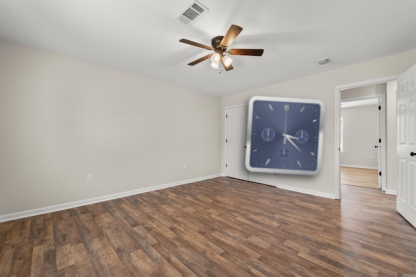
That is 3.22
